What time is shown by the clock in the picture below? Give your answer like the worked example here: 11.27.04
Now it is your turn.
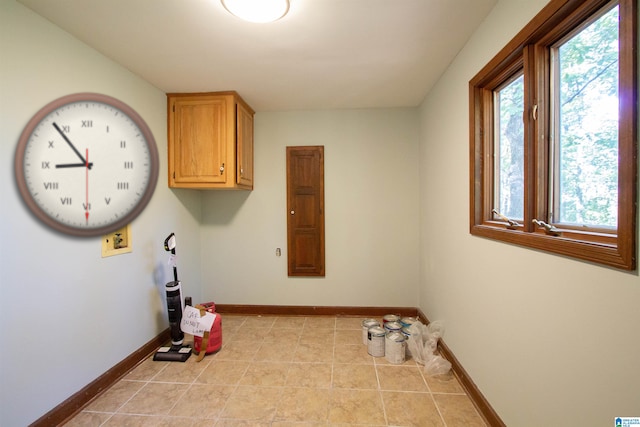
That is 8.53.30
